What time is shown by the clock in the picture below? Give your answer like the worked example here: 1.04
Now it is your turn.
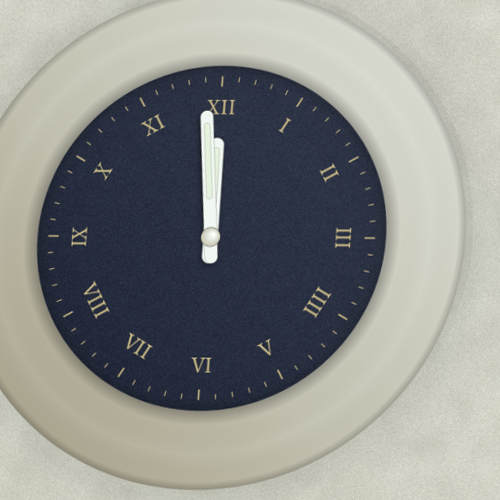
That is 11.59
